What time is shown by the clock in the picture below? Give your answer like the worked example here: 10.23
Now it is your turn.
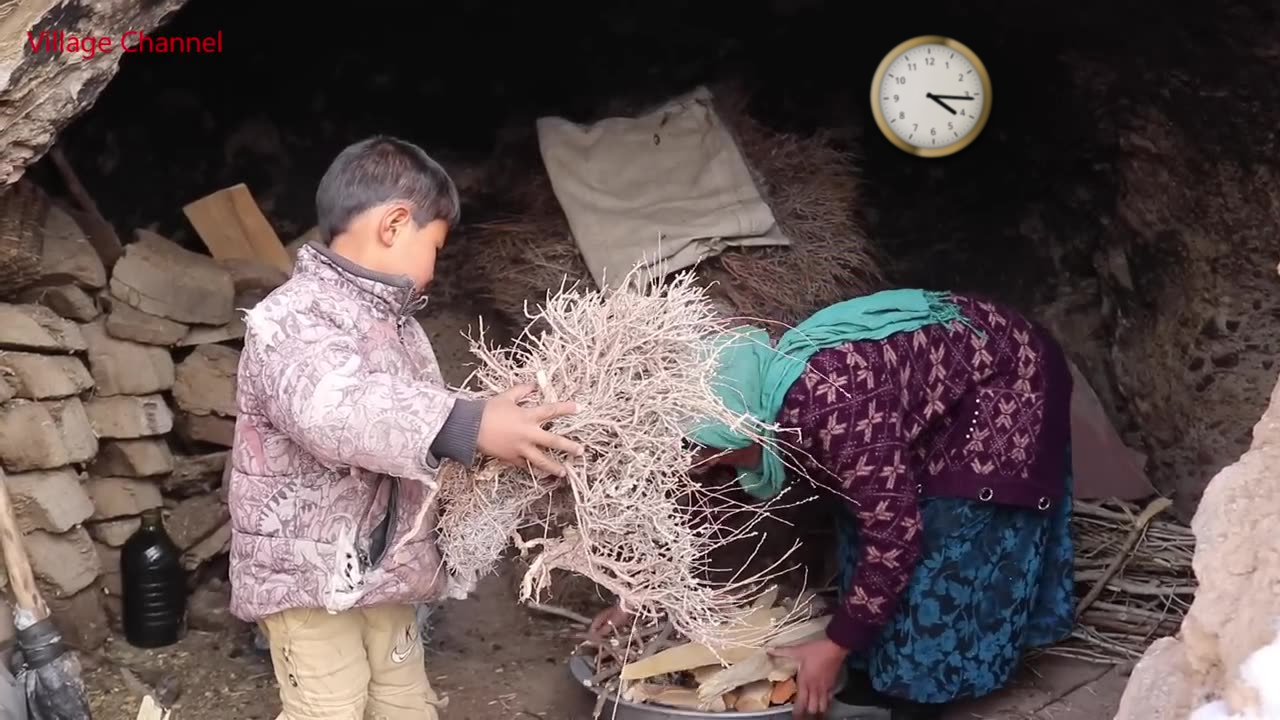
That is 4.16
